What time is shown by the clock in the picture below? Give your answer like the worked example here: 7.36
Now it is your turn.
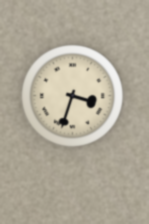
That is 3.33
